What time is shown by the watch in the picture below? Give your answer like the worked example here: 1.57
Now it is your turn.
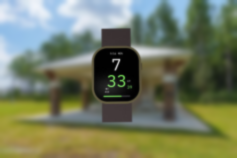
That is 7.33
